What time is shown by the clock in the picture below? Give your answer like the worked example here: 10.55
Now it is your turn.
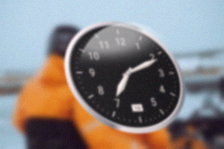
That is 7.11
